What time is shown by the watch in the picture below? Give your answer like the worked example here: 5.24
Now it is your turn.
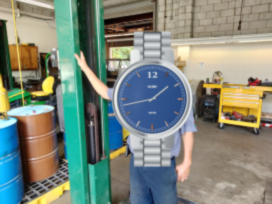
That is 1.43
